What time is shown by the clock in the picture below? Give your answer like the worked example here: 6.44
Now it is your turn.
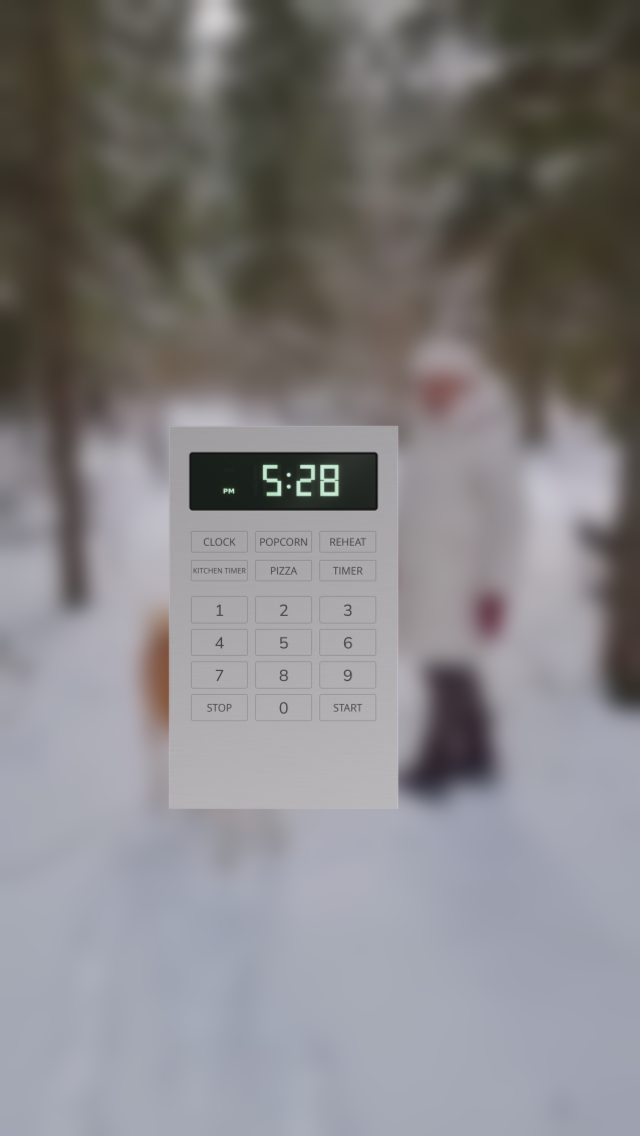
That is 5.28
